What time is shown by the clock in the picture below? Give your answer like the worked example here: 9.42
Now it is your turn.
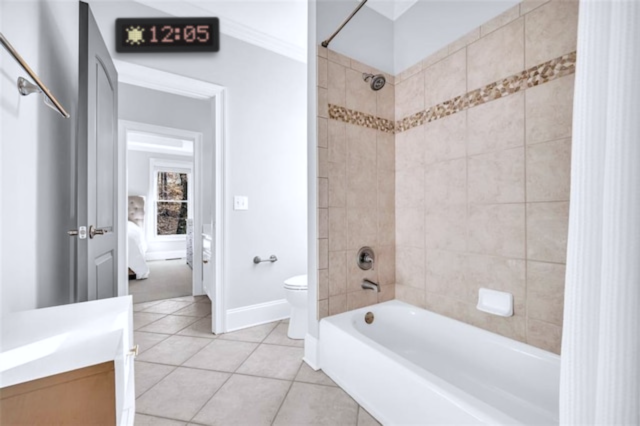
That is 12.05
